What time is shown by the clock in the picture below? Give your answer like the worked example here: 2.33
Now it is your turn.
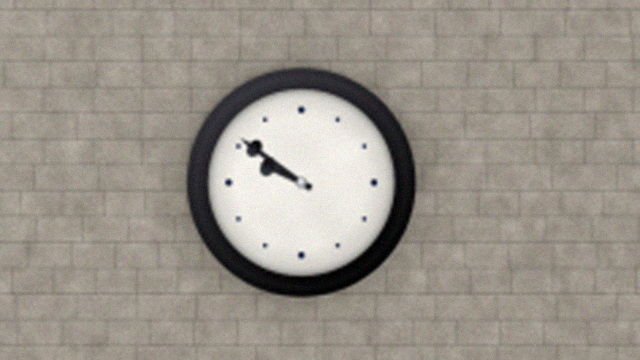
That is 9.51
